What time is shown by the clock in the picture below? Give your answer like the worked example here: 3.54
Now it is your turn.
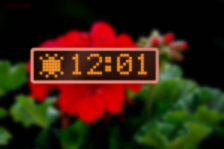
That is 12.01
